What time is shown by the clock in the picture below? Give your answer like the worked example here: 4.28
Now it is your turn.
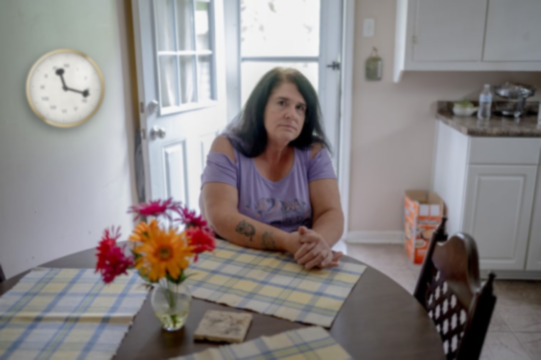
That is 11.17
